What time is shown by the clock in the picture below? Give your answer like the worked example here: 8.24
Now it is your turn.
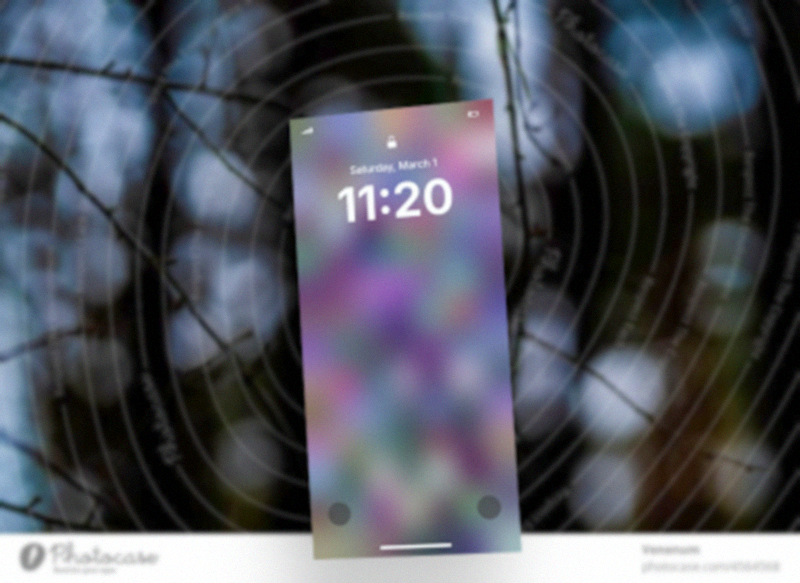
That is 11.20
